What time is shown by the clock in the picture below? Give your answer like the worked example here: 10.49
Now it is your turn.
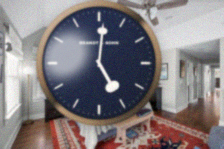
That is 5.01
